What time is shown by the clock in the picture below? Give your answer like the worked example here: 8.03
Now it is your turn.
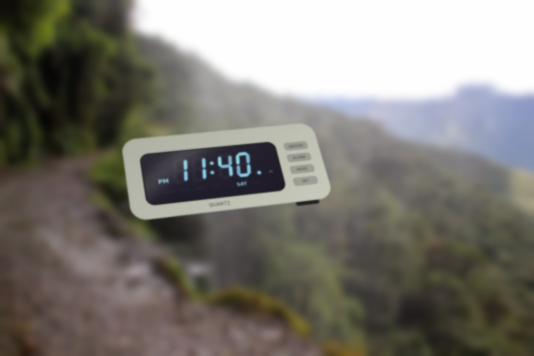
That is 11.40
